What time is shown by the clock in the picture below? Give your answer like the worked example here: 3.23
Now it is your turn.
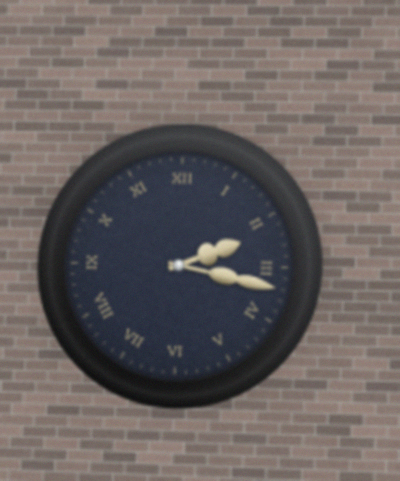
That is 2.17
